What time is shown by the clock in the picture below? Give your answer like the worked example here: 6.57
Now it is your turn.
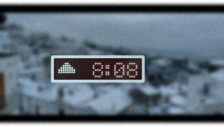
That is 8.08
